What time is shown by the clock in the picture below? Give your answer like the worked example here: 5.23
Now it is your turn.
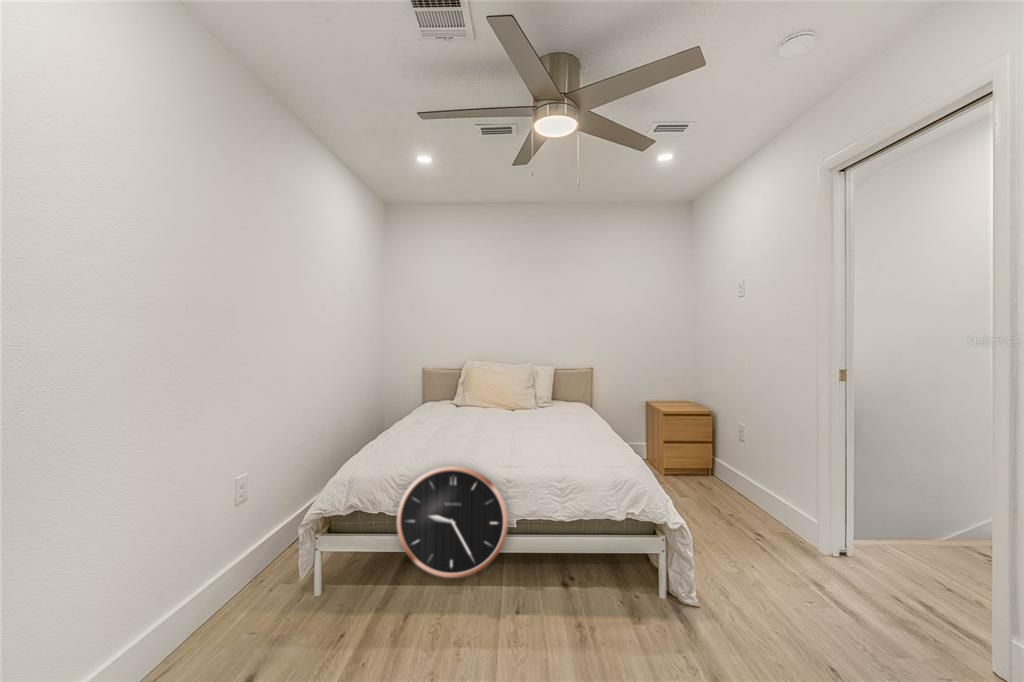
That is 9.25
